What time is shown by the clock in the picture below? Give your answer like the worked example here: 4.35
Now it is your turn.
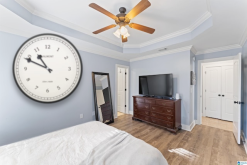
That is 10.49
